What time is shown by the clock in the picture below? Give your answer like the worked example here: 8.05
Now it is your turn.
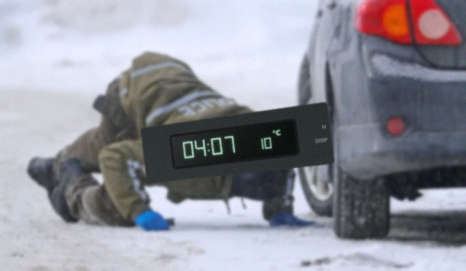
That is 4.07
